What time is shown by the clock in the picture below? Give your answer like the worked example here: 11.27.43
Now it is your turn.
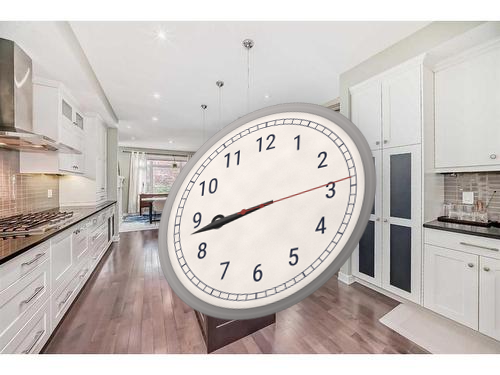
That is 8.43.14
